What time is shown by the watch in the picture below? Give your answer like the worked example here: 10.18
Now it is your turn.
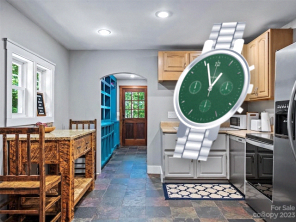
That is 12.56
